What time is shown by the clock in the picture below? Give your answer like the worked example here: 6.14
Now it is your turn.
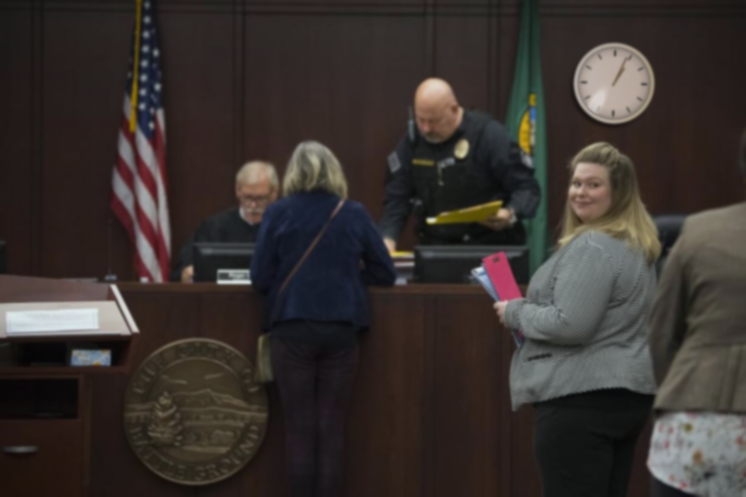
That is 1.04
